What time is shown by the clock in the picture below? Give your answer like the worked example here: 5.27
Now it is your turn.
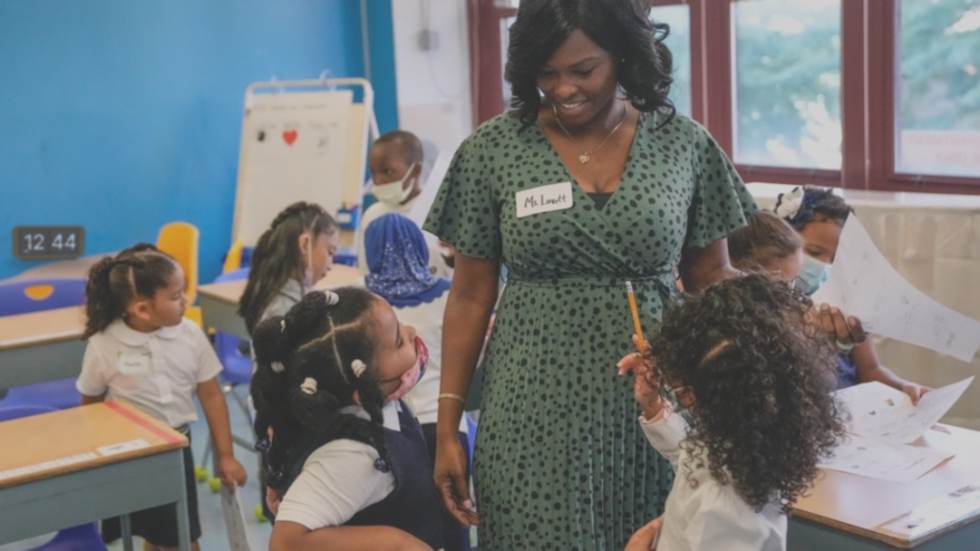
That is 12.44
